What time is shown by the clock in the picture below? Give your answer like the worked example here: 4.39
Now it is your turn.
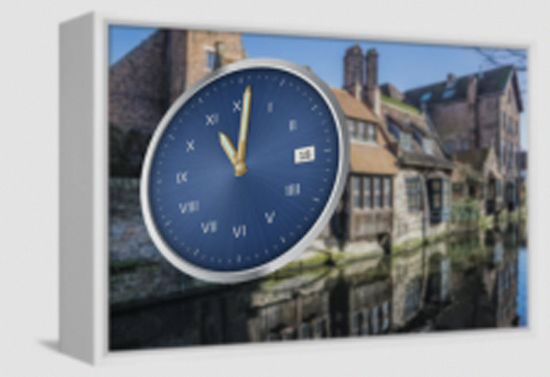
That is 11.01
